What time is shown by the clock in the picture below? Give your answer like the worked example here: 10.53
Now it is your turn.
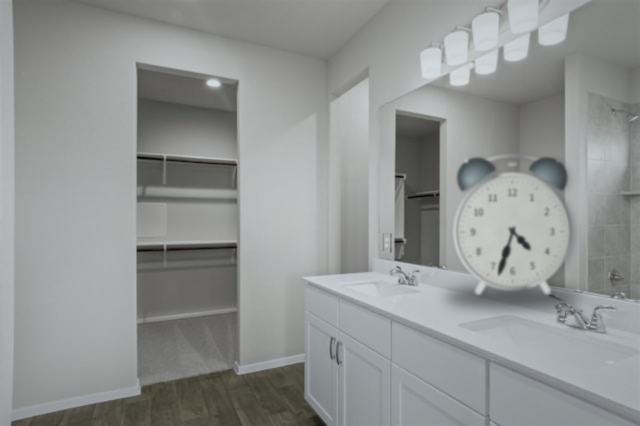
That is 4.33
